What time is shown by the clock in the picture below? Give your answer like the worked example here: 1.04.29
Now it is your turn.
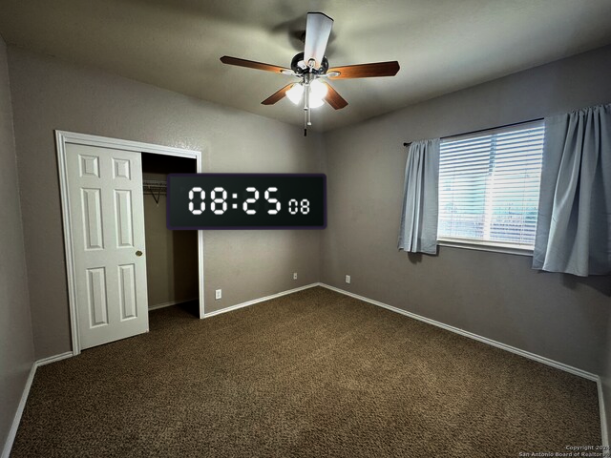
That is 8.25.08
